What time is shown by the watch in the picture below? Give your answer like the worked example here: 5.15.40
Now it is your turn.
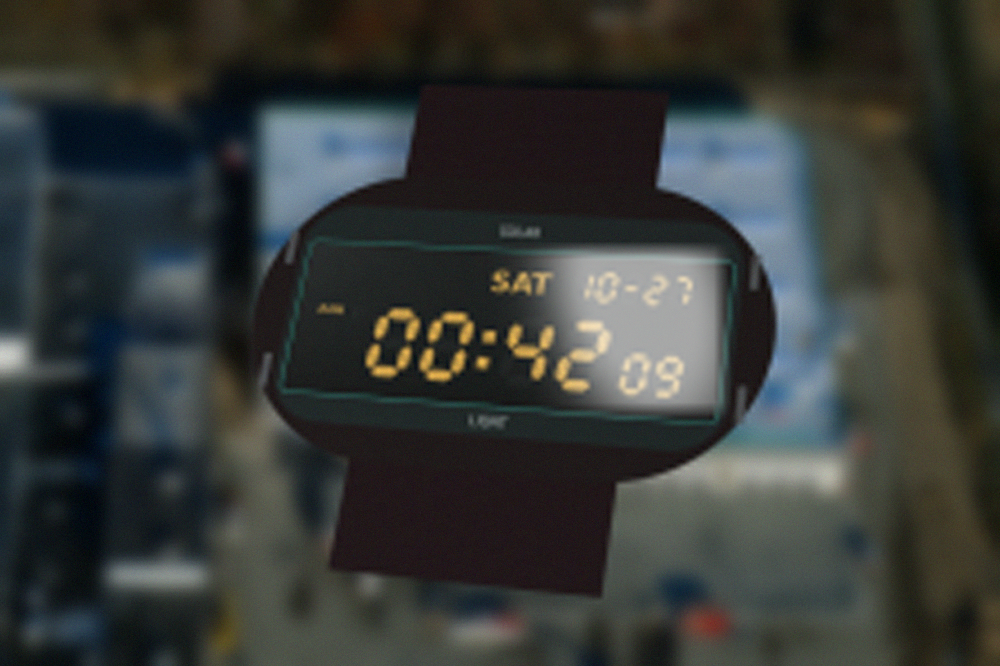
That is 0.42.09
